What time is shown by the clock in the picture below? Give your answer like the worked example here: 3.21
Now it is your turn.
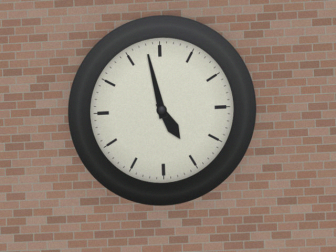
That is 4.58
